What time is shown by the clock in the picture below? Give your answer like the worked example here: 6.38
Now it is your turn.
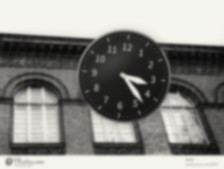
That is 3.23
